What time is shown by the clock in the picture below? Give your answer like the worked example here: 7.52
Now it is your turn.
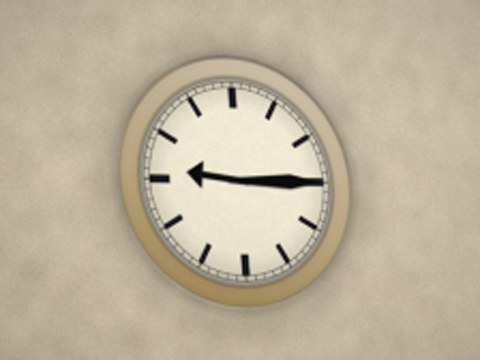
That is 9.15
